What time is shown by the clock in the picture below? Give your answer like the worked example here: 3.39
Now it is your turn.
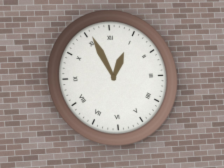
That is 12.56
